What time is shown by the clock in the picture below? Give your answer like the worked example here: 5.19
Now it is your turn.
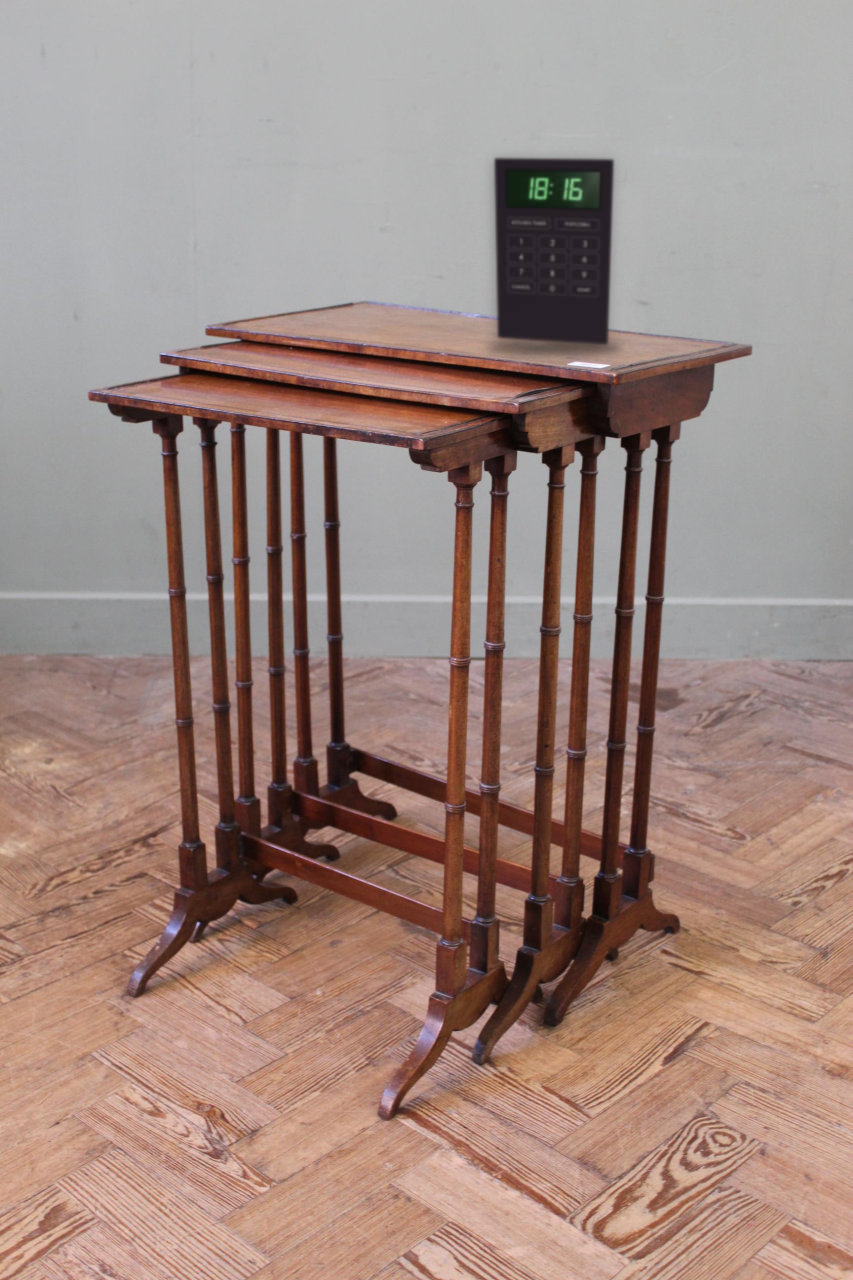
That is 18.16
